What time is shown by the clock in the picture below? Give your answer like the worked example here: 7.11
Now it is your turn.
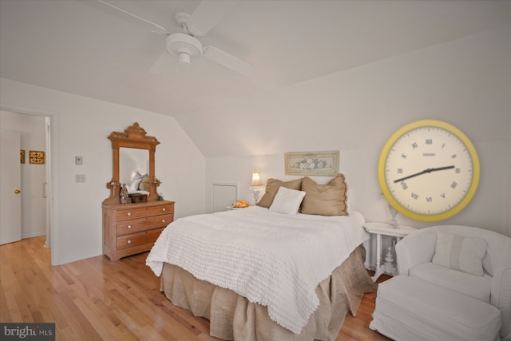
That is 2.42
